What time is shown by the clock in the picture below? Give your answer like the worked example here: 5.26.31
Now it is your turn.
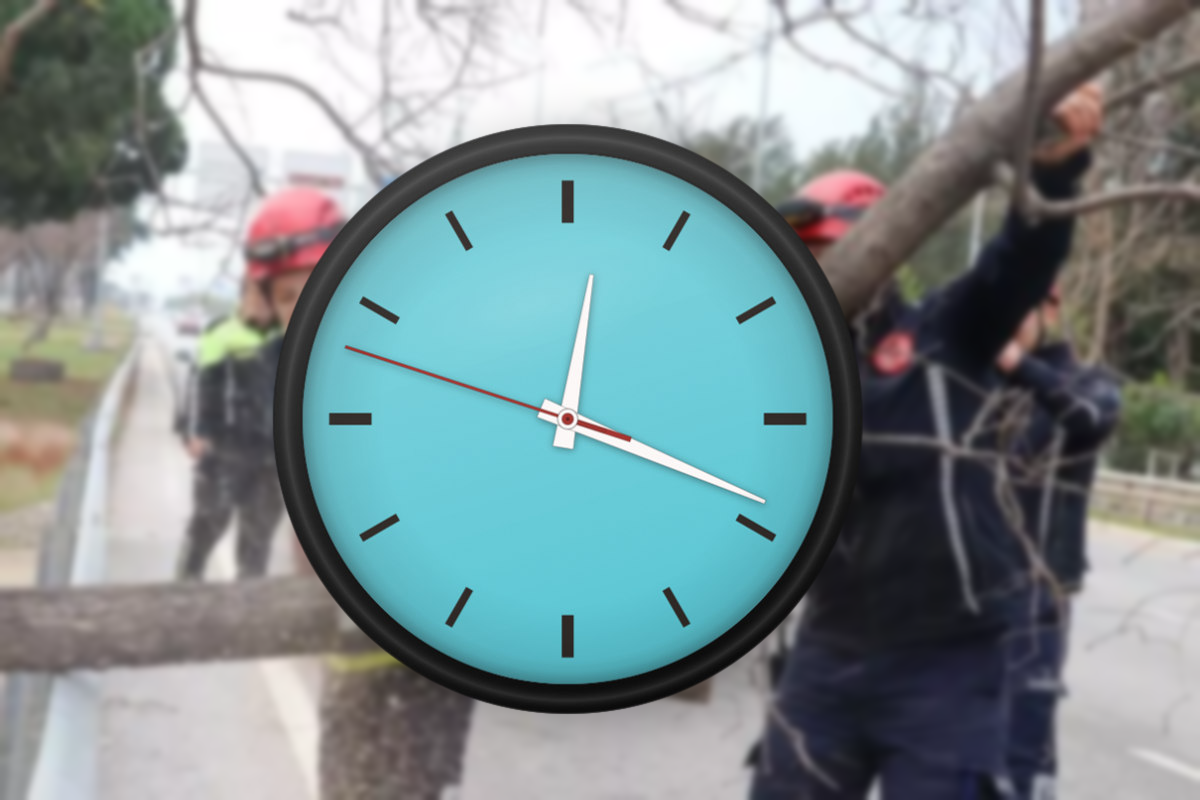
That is 12.18.48
